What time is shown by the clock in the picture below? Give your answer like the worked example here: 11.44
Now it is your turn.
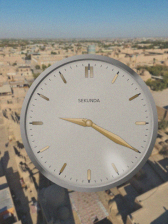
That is 9.20
